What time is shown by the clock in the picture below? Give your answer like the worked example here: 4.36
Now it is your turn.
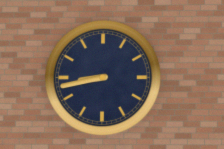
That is 8.43
